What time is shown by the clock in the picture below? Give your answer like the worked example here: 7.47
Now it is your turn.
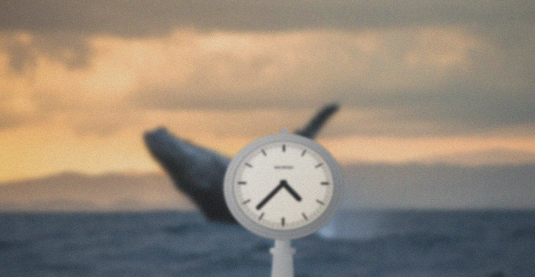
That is 4.37
